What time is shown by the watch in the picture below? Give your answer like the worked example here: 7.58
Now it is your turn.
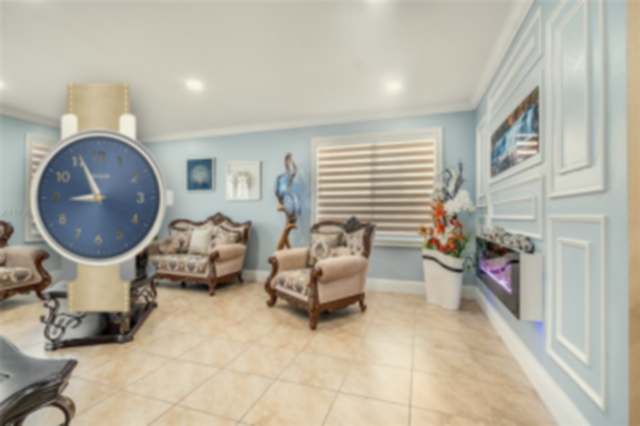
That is 8.56
